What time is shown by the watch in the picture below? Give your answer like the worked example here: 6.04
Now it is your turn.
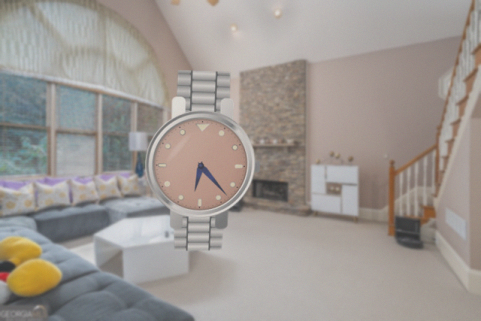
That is 6.23
